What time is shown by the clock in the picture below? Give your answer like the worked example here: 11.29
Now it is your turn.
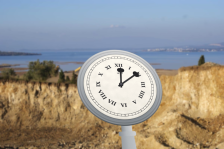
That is 12.09
